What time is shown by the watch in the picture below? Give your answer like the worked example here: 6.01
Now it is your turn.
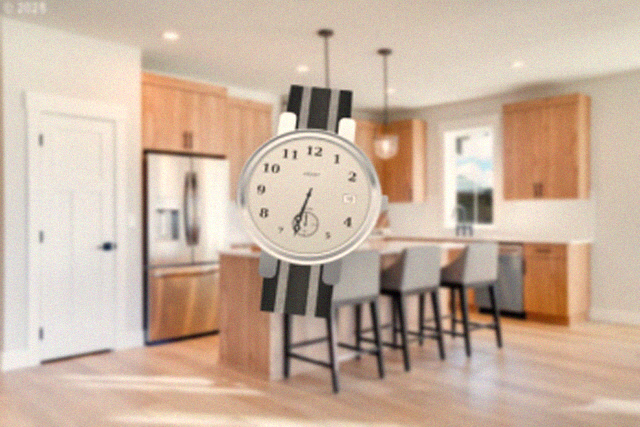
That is 6.32
